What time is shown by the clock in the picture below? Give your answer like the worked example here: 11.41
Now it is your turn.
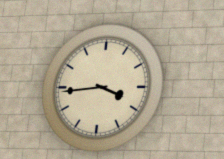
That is 3.44
